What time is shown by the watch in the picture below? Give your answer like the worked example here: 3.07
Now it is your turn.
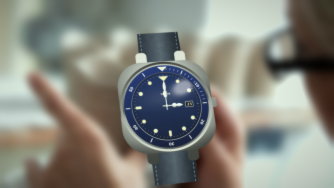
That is 3.00
